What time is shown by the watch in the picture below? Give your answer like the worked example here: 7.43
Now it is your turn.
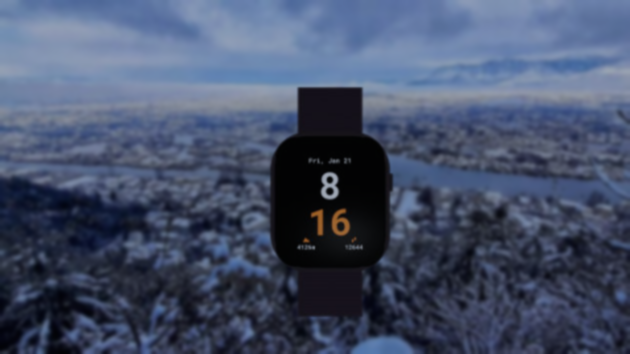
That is 8.16
